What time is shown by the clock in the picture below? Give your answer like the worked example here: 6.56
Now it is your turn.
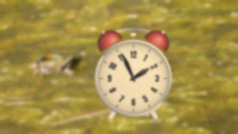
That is 1.56
